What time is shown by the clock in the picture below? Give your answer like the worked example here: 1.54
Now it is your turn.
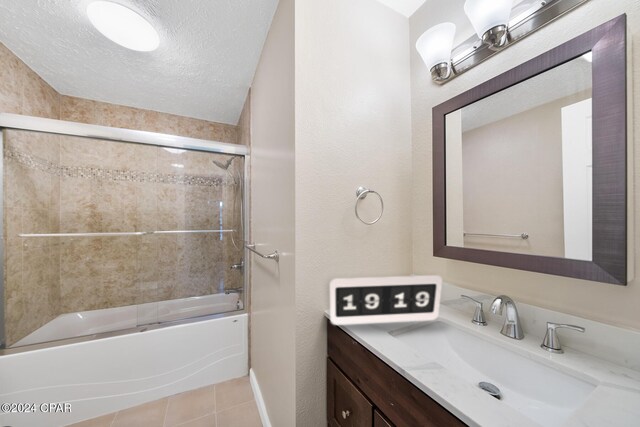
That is 19.19
